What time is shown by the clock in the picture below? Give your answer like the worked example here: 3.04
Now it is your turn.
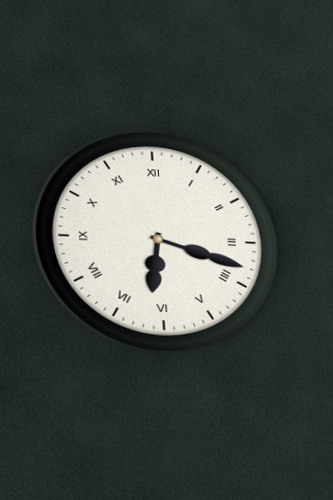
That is 6.18
